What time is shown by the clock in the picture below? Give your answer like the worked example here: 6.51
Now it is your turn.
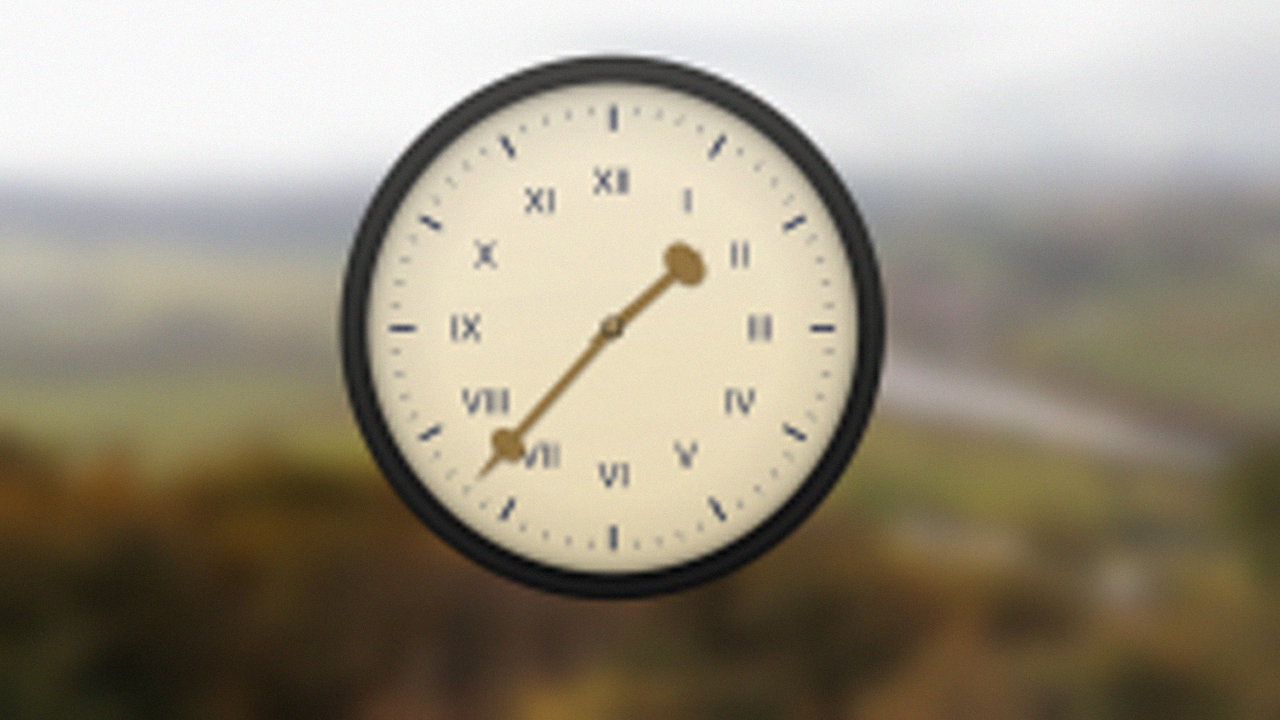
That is 1.37
